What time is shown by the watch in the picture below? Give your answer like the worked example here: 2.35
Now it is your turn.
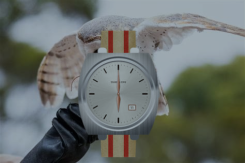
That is 6.00
